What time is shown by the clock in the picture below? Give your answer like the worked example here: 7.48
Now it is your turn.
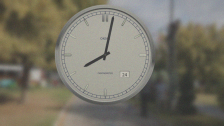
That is 8.02
